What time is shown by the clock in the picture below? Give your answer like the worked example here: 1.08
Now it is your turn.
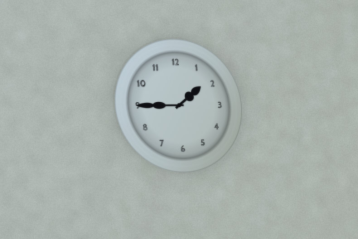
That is 1.45
